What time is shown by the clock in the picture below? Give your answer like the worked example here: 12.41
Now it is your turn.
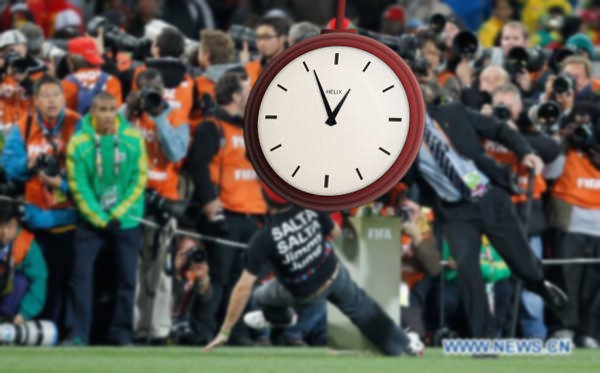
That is 12.56
